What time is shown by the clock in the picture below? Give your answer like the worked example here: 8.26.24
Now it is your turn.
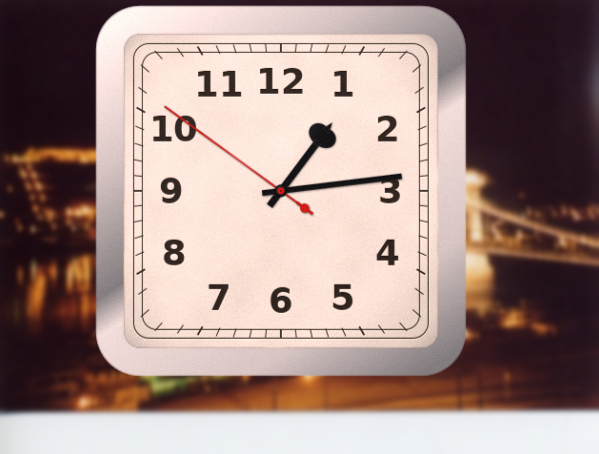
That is 1.13.51
